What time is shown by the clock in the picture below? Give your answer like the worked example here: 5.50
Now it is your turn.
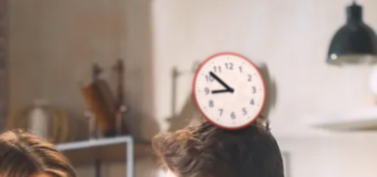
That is 8.52
